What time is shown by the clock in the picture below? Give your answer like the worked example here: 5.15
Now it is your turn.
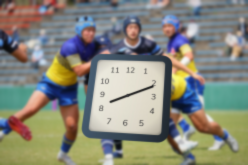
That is 8.11
